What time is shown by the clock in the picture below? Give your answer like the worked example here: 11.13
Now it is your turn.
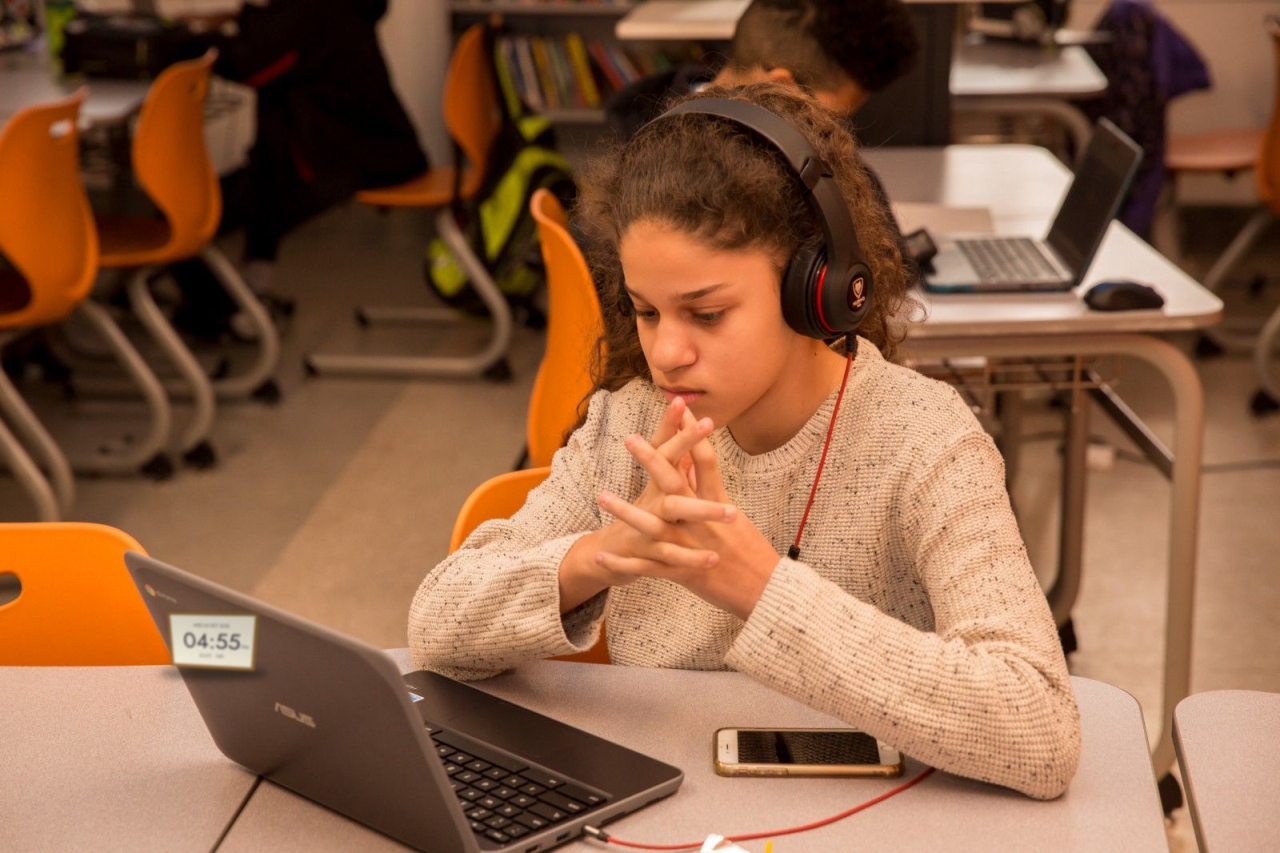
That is 4.55
